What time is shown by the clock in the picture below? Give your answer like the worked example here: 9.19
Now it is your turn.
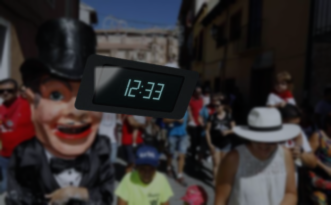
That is 12.33
